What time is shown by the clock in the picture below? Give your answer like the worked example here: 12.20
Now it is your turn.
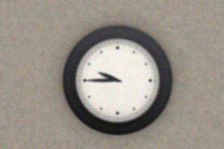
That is 9.45
